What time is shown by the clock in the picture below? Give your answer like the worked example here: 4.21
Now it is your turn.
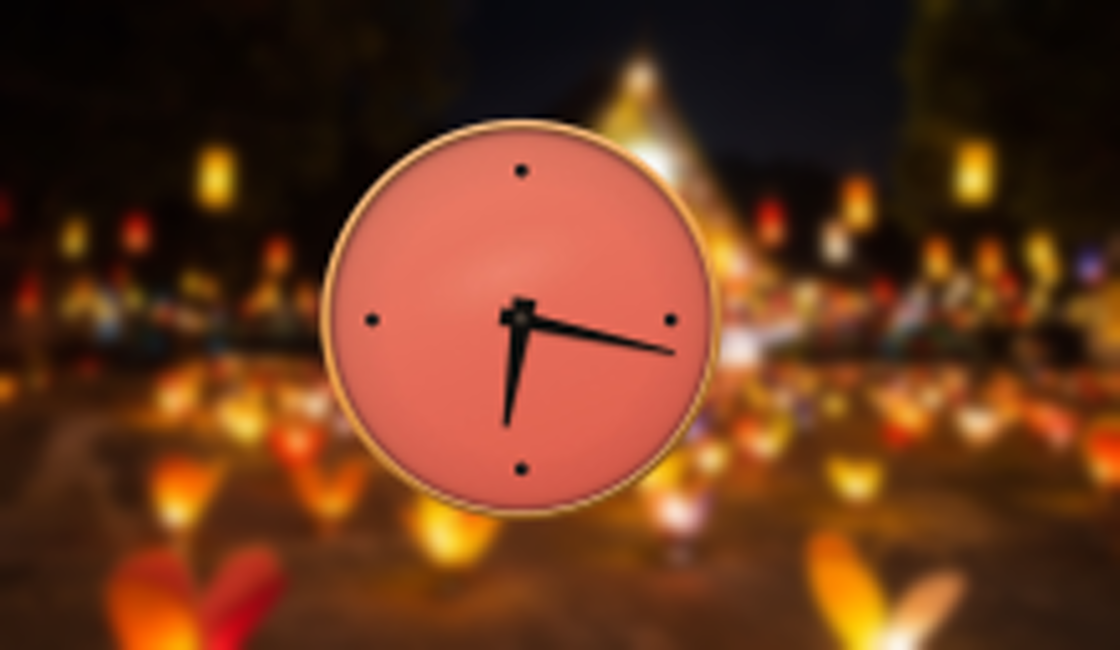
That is 6.17
